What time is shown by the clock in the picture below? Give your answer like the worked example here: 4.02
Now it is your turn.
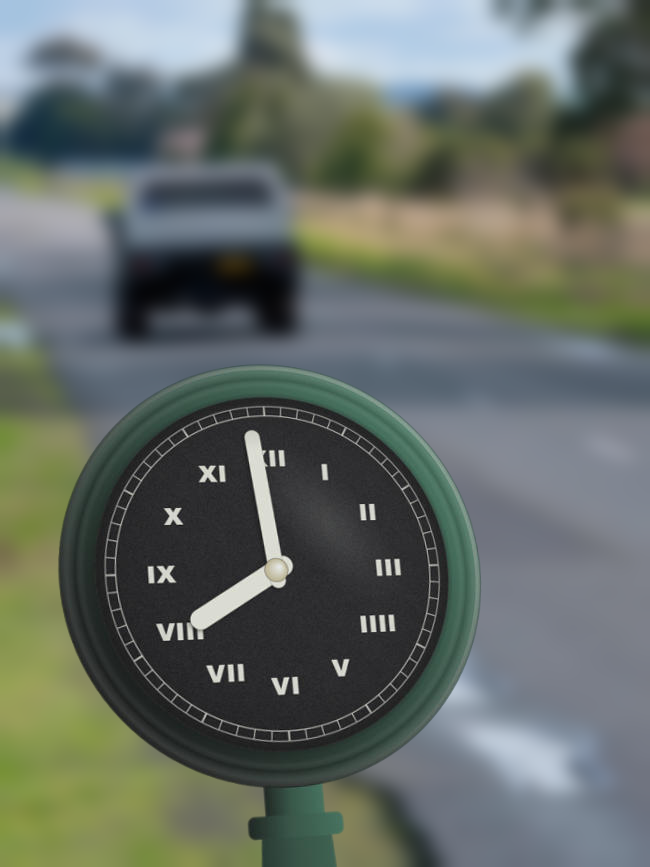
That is 7.59
